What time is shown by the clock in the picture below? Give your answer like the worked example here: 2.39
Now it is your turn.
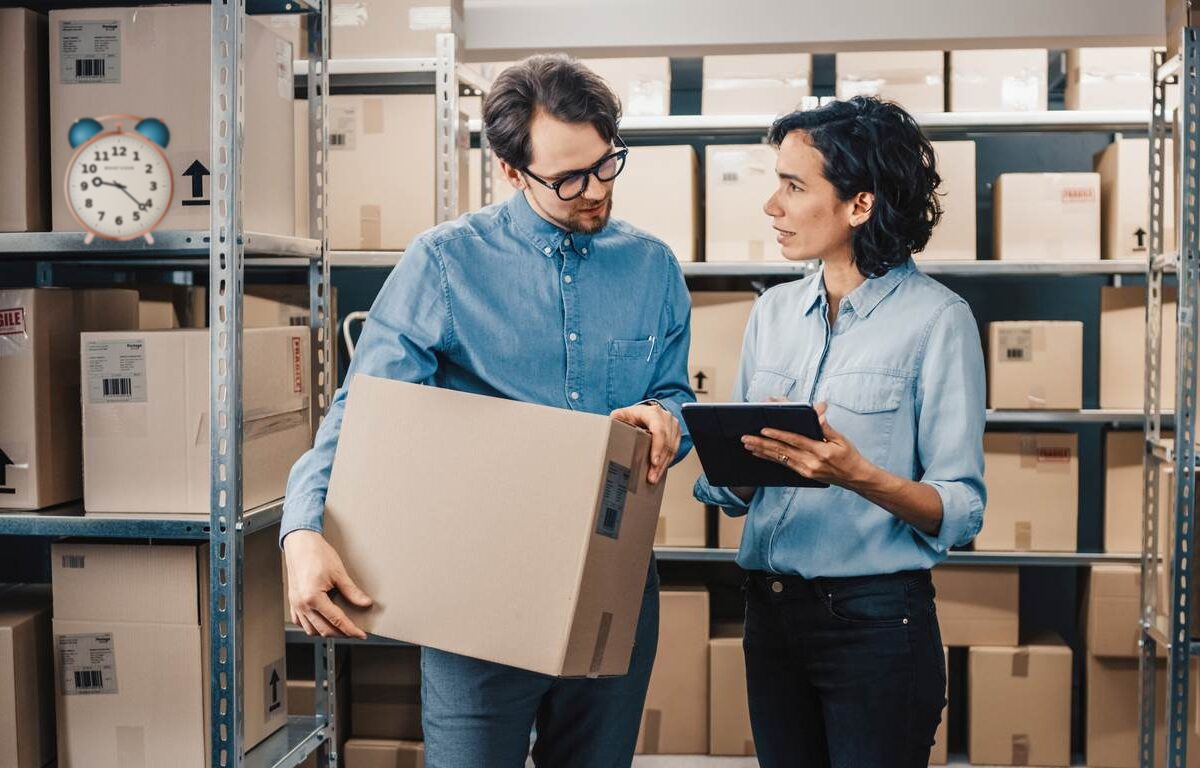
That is 9.22
